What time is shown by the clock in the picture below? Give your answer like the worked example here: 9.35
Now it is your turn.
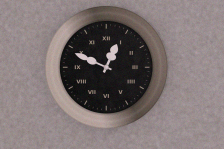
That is 12.49
